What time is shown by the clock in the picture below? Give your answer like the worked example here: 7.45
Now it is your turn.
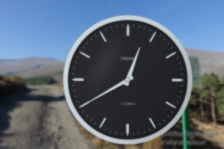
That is 12.40
